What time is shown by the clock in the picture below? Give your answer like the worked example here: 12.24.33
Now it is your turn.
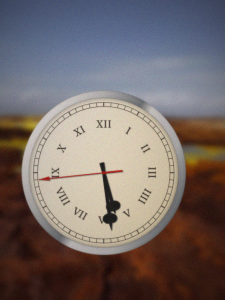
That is 5.28.44
